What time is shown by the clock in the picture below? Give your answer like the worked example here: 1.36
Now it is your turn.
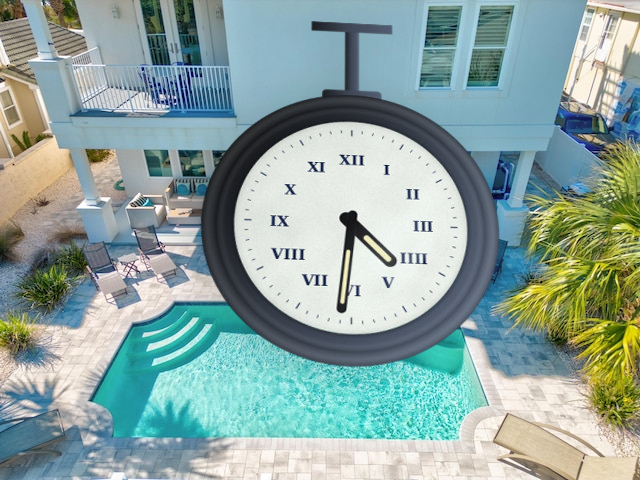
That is 4.31
